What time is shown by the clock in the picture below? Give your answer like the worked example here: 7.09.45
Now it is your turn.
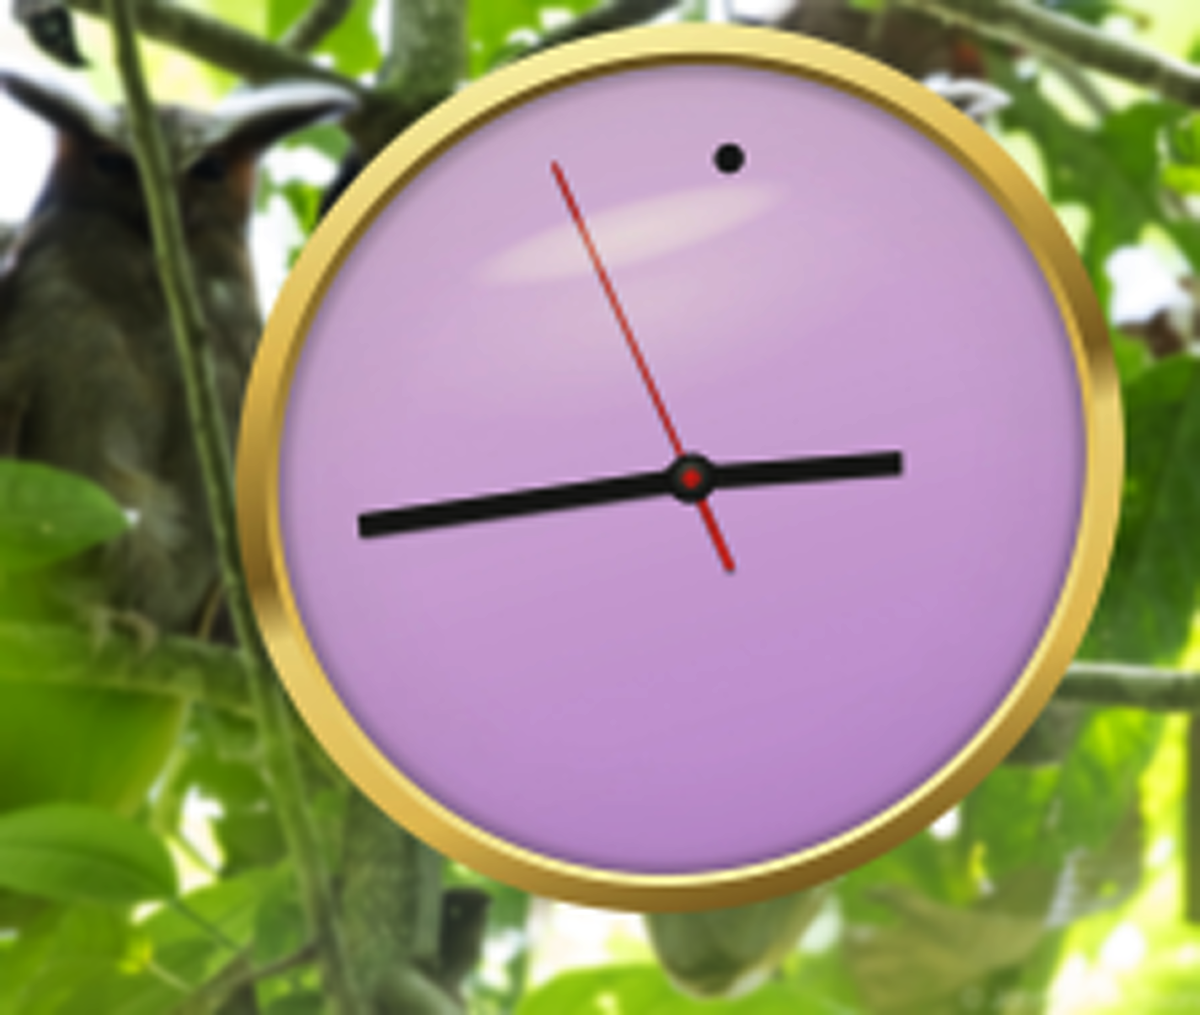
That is 2.42.55
